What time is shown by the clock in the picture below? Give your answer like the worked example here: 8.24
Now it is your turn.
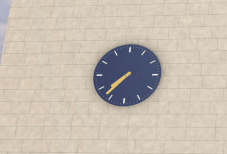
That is 7.37
